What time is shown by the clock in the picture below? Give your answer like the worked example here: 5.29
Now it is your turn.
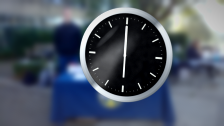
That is 6.00
